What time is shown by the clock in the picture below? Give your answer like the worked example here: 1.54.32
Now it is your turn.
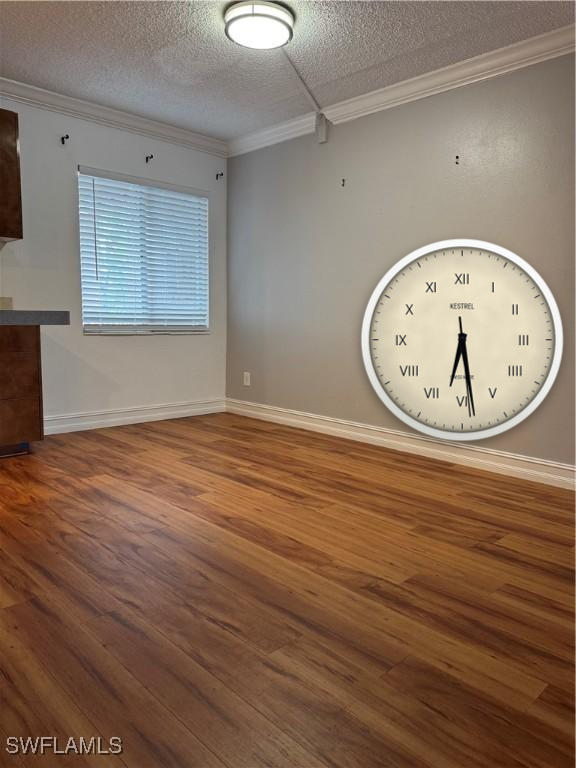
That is 6.28.29
